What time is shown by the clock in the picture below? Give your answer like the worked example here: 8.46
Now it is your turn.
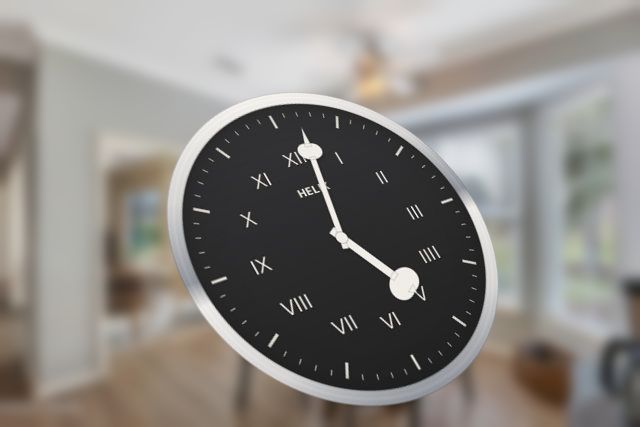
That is 5.02
